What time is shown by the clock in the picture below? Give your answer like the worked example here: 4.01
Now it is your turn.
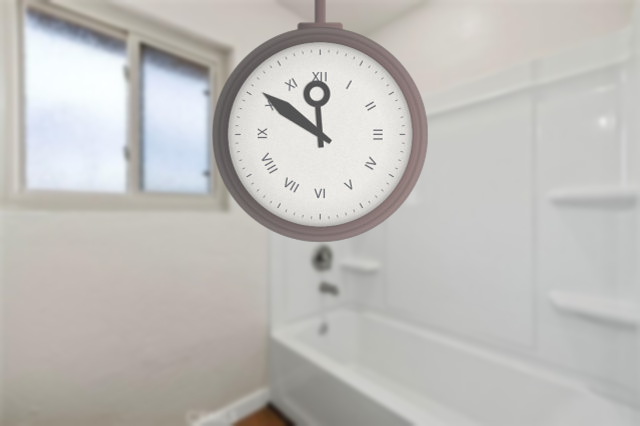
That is 11.51
